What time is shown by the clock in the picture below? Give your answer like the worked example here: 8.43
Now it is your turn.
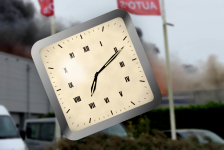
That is 7.11
